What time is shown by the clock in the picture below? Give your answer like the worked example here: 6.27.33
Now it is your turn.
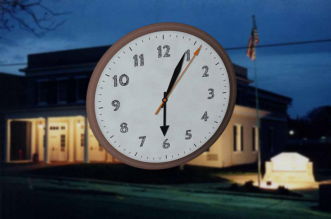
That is 6.04.06
